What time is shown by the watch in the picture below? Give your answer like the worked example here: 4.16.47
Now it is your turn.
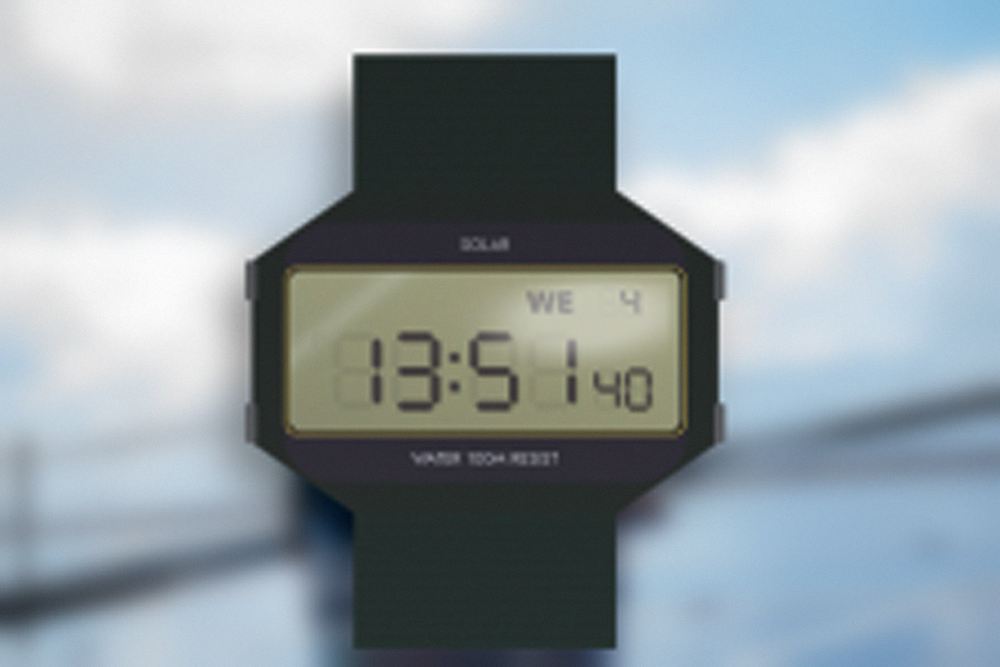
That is 13.51.40
